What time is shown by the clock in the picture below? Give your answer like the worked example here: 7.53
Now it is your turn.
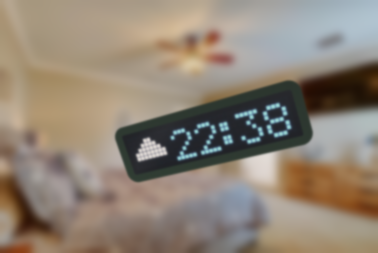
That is 22.38
